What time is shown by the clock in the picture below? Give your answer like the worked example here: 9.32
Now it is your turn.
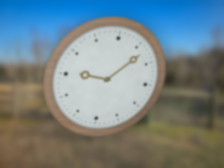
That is 9.07
